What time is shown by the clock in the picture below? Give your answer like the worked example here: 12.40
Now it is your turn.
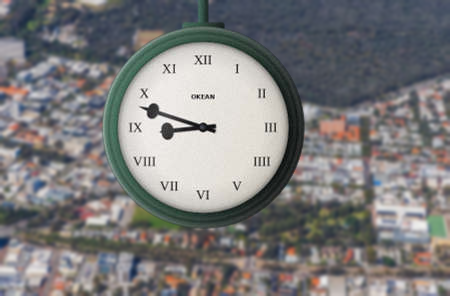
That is 8.48
